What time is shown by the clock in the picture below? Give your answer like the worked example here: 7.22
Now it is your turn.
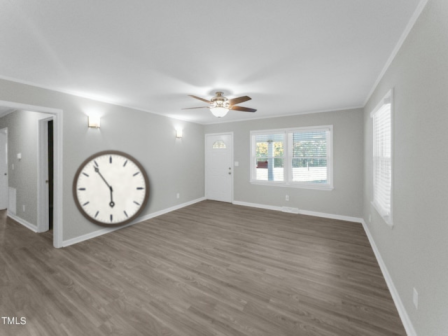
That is 5.54
